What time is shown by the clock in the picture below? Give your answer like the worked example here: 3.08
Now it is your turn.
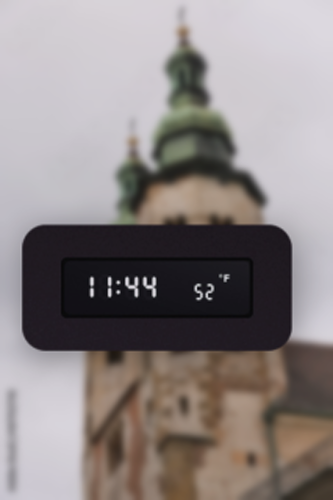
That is 11.44
